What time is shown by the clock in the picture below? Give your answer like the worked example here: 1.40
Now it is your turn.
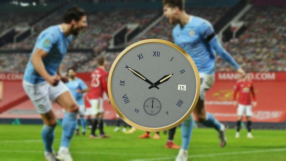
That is 1.50
